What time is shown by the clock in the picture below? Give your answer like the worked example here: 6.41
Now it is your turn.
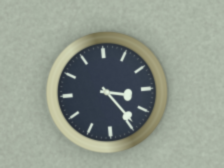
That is 3.24
